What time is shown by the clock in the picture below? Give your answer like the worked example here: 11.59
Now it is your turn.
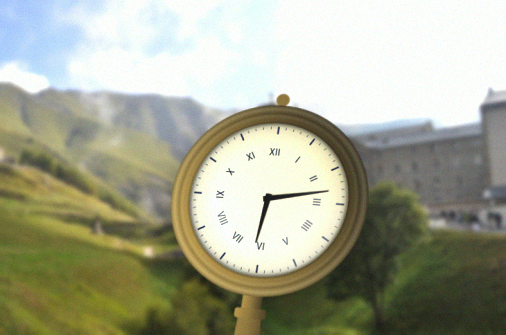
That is 6.13
